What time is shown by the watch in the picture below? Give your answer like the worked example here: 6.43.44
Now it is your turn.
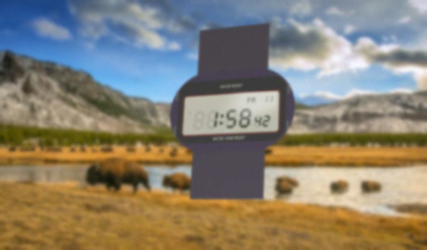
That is 1.58.42
